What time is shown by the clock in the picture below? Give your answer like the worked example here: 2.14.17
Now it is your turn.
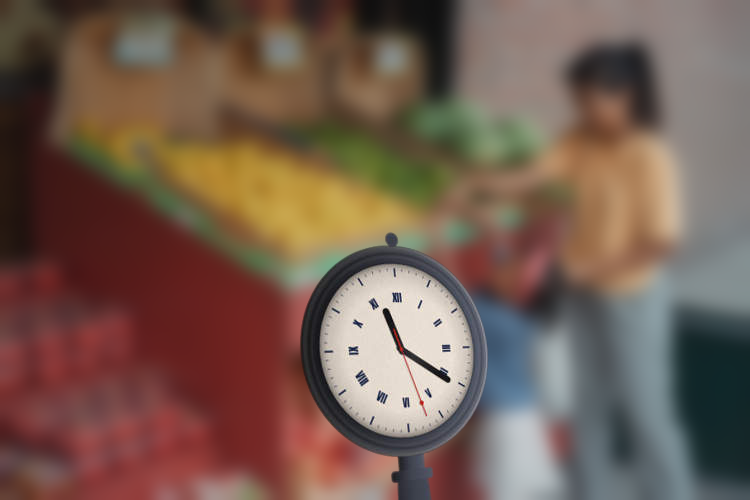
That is 11.20.27
